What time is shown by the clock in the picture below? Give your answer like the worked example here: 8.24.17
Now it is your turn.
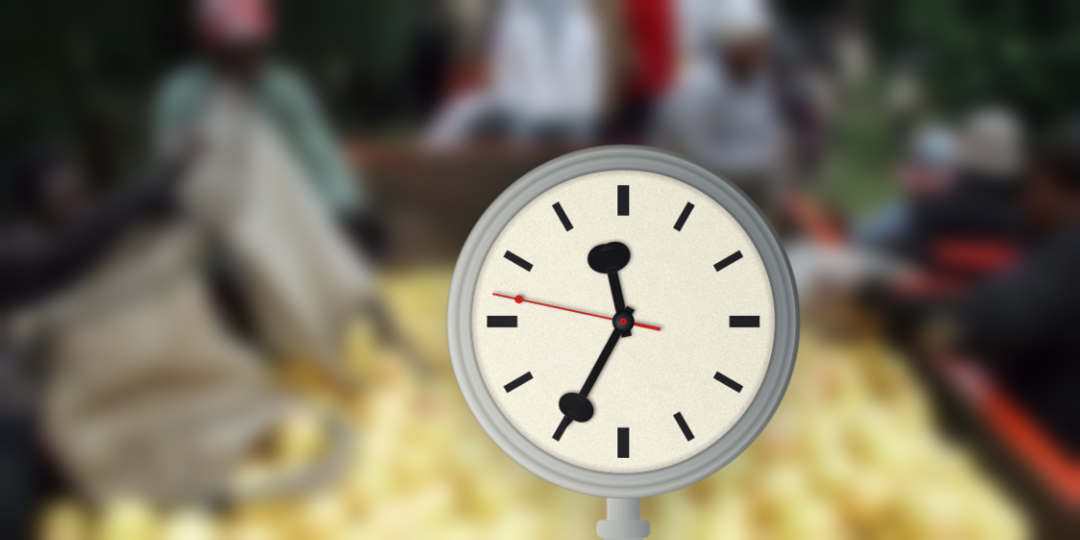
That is 11.34.47
